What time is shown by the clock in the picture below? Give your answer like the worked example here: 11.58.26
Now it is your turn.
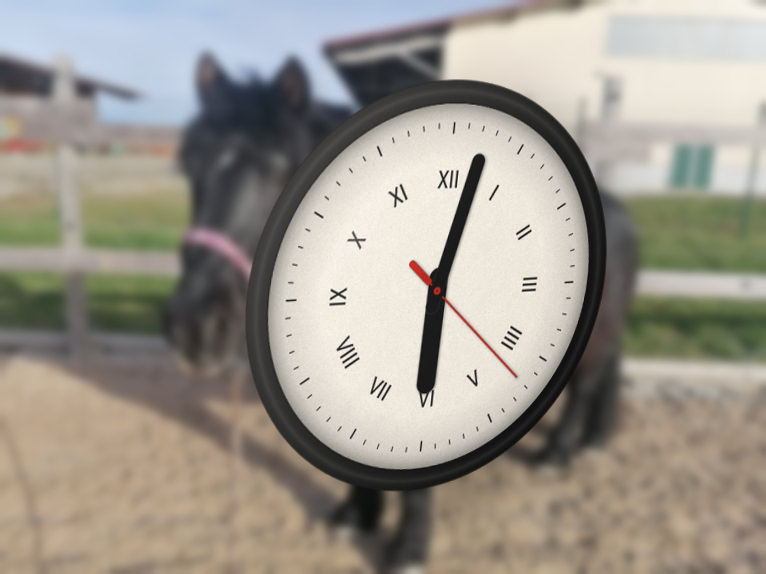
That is 6.02.22
